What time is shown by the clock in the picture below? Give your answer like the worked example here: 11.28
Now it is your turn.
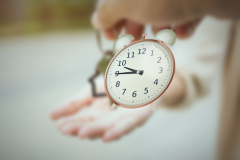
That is 9.45
